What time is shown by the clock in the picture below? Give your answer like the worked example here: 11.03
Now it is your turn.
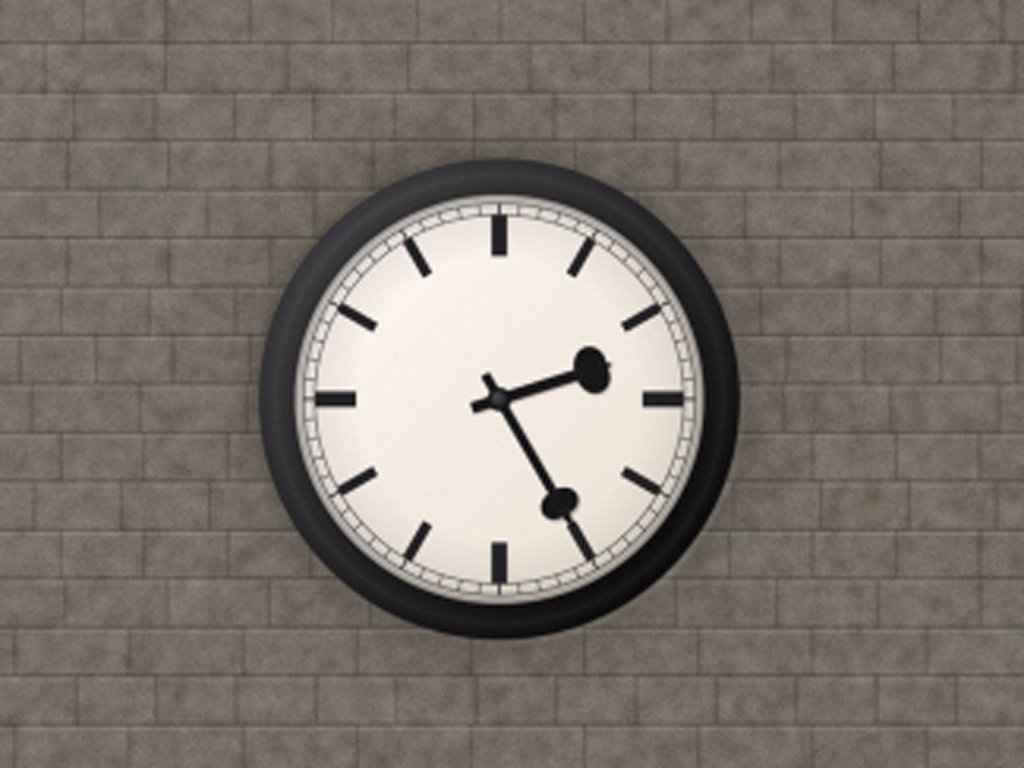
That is 2.25
